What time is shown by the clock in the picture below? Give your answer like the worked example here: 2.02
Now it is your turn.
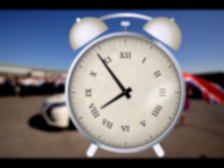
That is 7.54
